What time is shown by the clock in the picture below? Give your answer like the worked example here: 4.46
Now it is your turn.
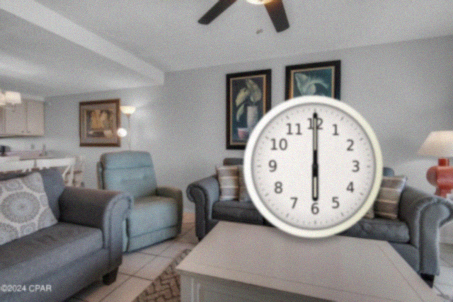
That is 6.00
